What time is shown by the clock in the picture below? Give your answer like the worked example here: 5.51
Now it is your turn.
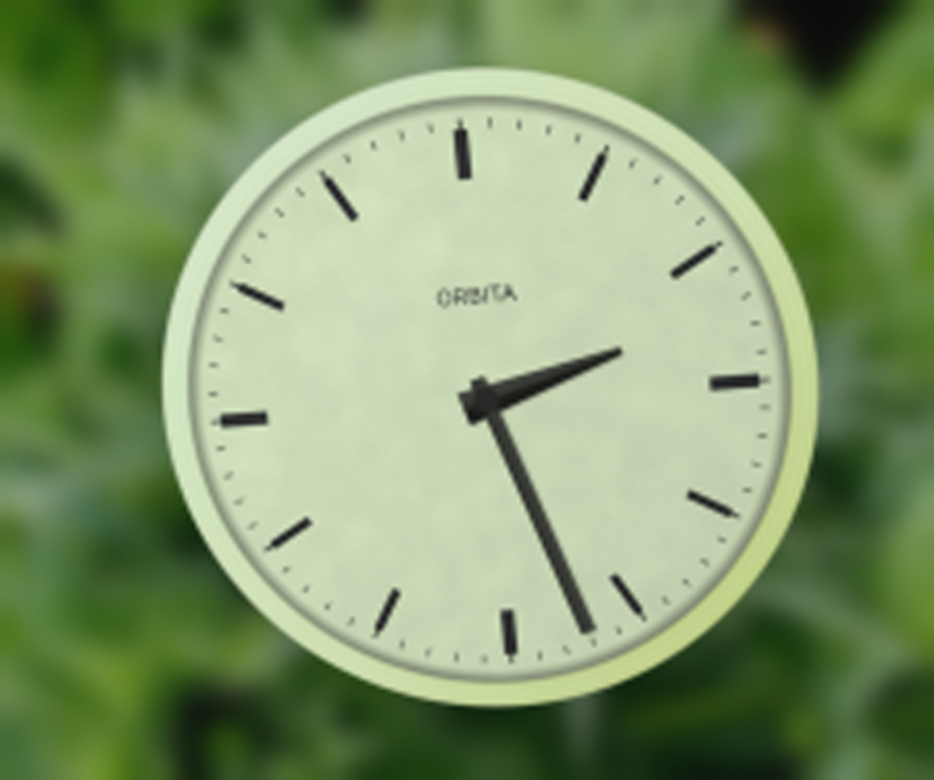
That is 2.27
